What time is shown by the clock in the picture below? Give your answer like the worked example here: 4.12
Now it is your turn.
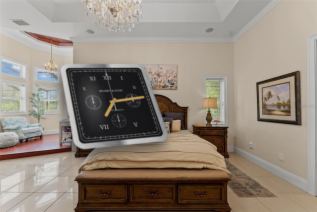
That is 7.14
